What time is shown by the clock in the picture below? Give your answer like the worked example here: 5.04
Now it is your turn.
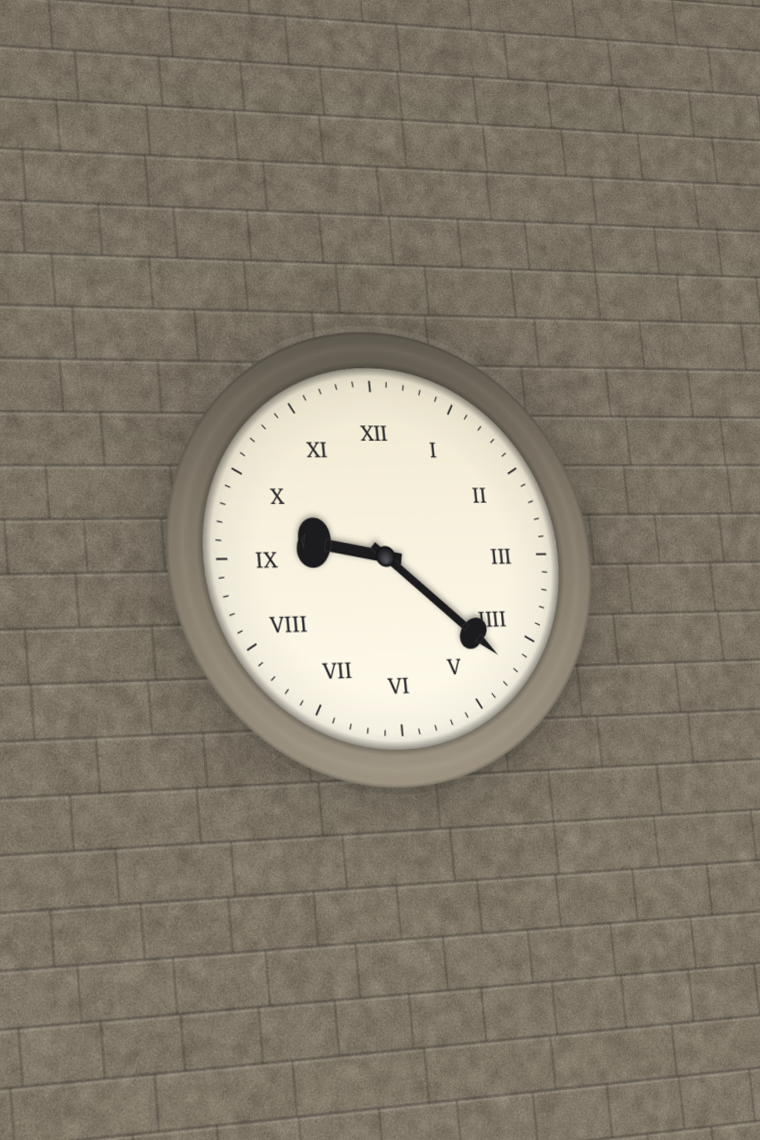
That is 9.22
